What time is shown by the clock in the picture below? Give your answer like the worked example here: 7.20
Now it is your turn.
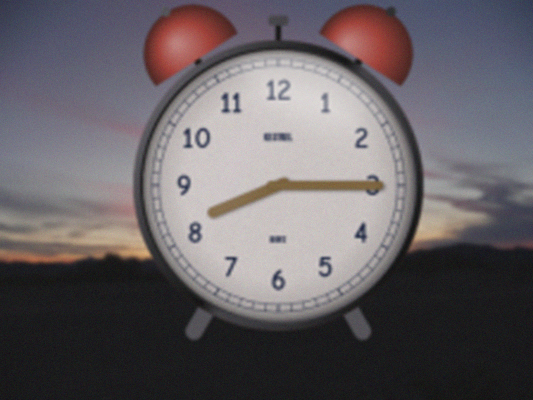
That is 8.15
